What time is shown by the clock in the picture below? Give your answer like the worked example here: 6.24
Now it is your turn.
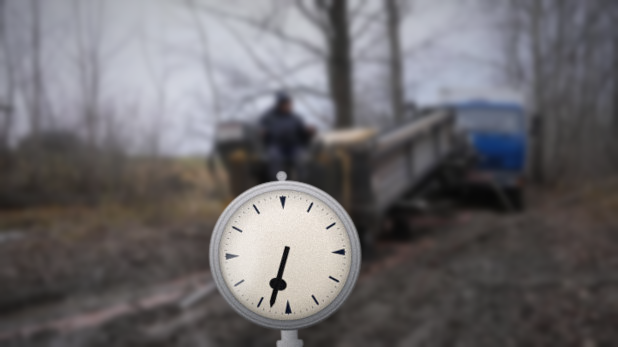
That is 6.33
